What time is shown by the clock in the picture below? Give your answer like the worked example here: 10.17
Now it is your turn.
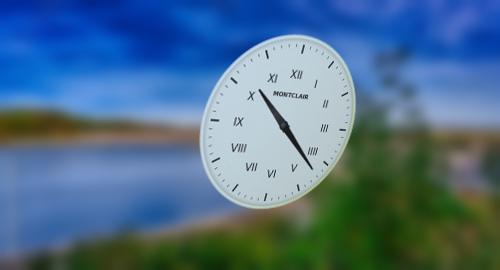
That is 10.22
